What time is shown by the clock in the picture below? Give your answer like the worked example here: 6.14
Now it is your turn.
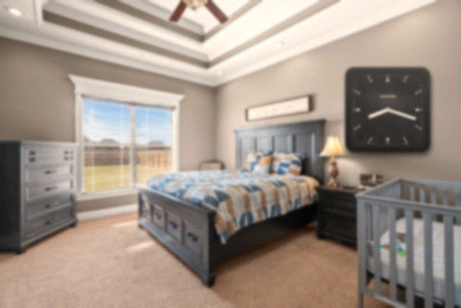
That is 8.18
